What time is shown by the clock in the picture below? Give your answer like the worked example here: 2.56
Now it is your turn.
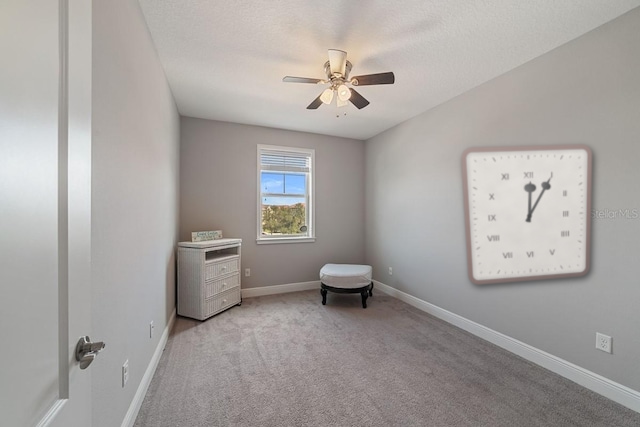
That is 12.05
